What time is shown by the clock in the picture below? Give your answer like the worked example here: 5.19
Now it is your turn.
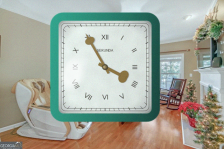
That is 3.55
